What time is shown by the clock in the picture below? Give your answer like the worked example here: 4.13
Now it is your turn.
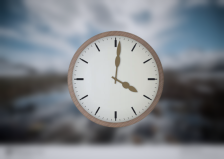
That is 4.01
